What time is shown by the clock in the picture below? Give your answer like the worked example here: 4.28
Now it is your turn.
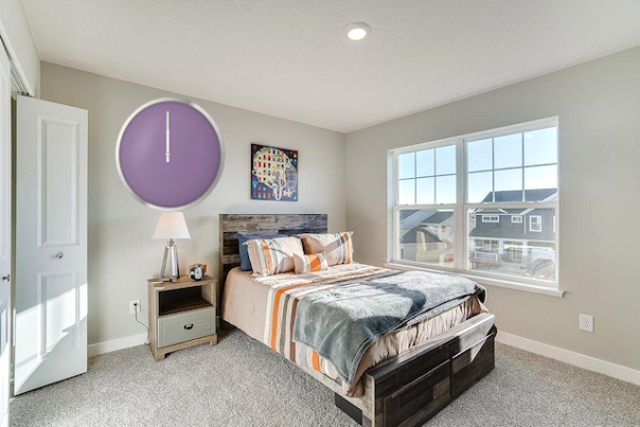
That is 12.00
